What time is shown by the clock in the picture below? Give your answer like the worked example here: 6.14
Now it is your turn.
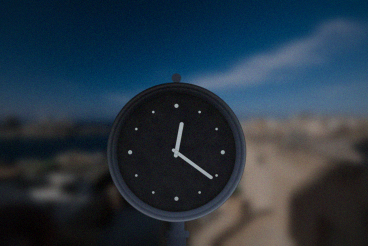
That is 12.21
